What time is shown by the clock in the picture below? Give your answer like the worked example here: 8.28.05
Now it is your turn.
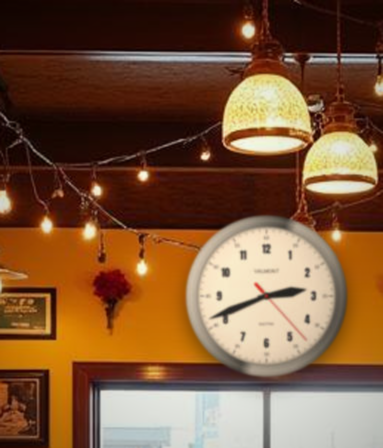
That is 2.41.23
